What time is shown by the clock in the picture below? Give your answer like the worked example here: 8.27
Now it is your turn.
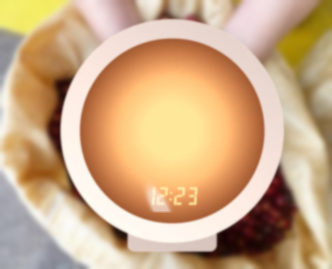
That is 12.23
